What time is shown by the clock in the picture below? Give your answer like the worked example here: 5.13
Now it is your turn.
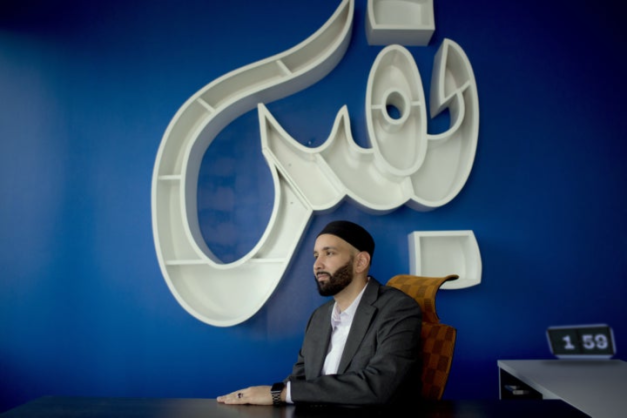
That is 1.59
